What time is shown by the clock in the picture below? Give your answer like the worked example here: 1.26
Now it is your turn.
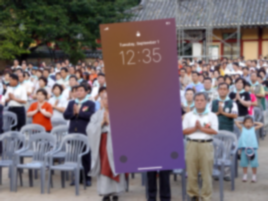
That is 12.35
